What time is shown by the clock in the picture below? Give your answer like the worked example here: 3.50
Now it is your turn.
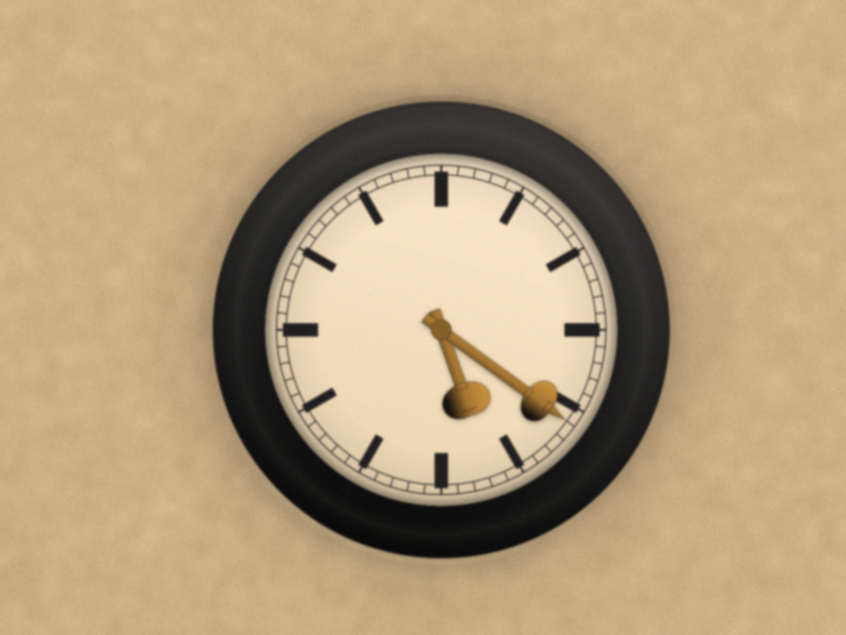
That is 5.21
